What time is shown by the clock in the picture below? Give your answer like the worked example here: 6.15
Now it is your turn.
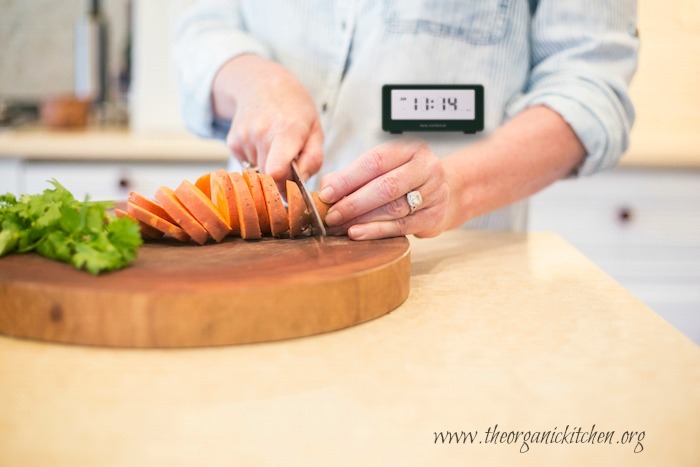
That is 11.14
